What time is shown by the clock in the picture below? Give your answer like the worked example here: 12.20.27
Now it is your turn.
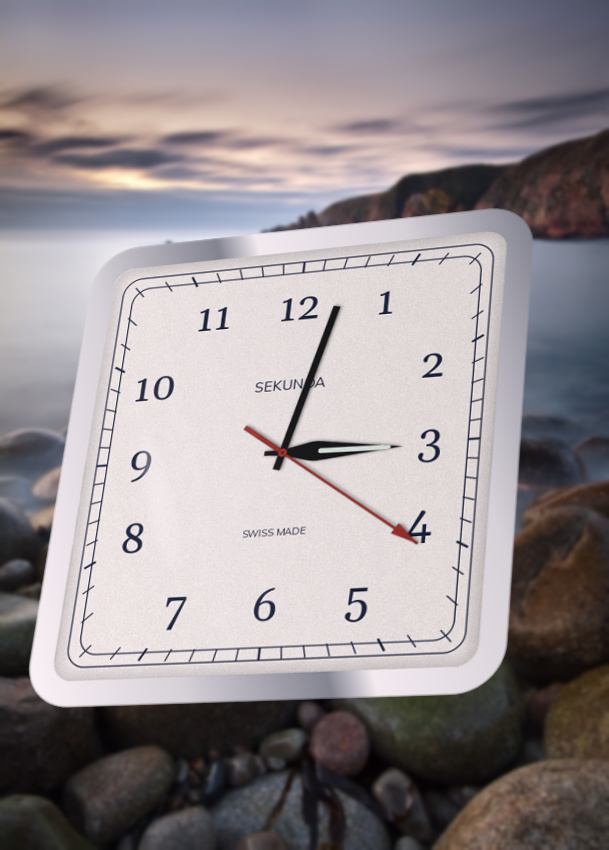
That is 3.02.21
